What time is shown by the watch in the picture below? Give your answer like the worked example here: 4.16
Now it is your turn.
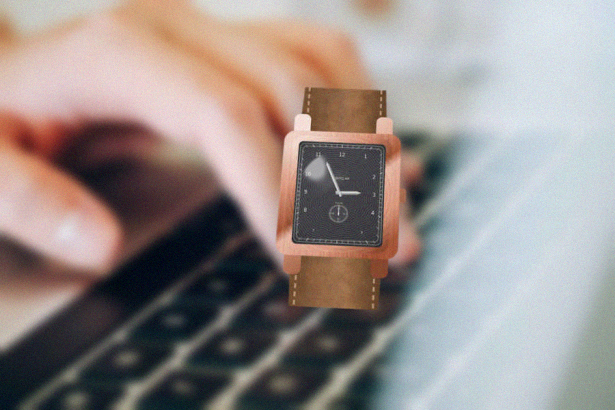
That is 2.56
